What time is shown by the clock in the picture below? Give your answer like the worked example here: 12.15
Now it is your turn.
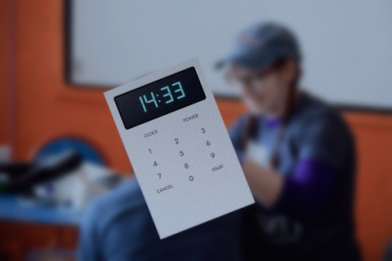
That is 14.33
